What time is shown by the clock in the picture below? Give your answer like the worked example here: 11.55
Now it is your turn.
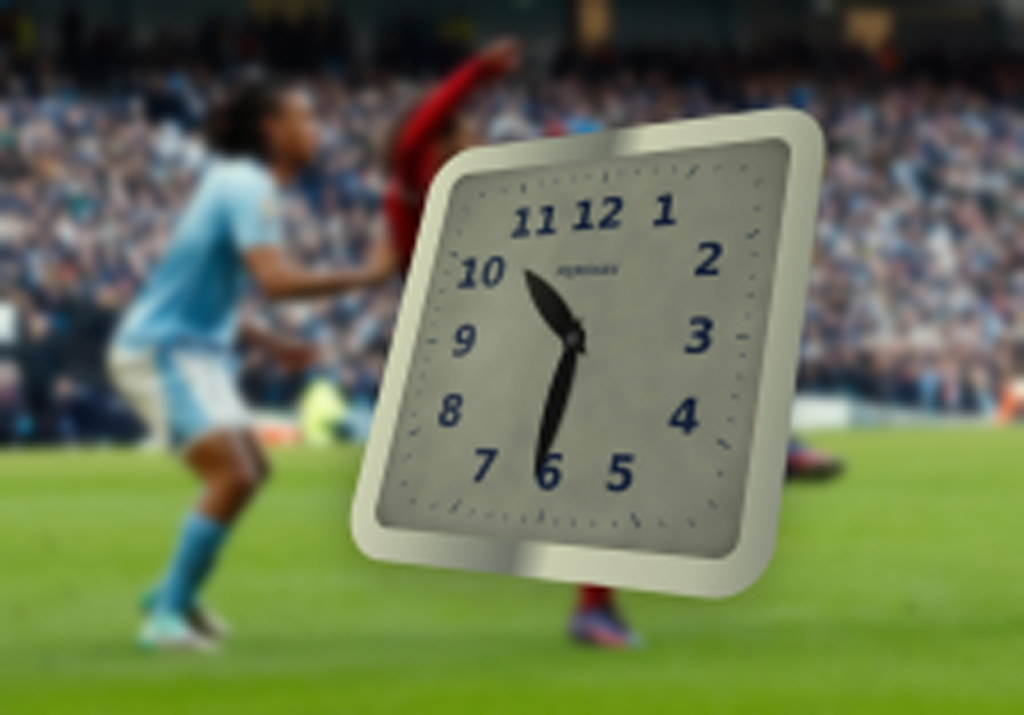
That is 10.31
